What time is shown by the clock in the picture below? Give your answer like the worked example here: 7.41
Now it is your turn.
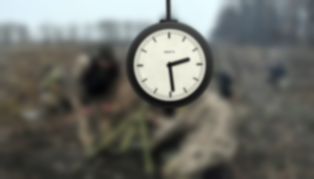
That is 2.29
